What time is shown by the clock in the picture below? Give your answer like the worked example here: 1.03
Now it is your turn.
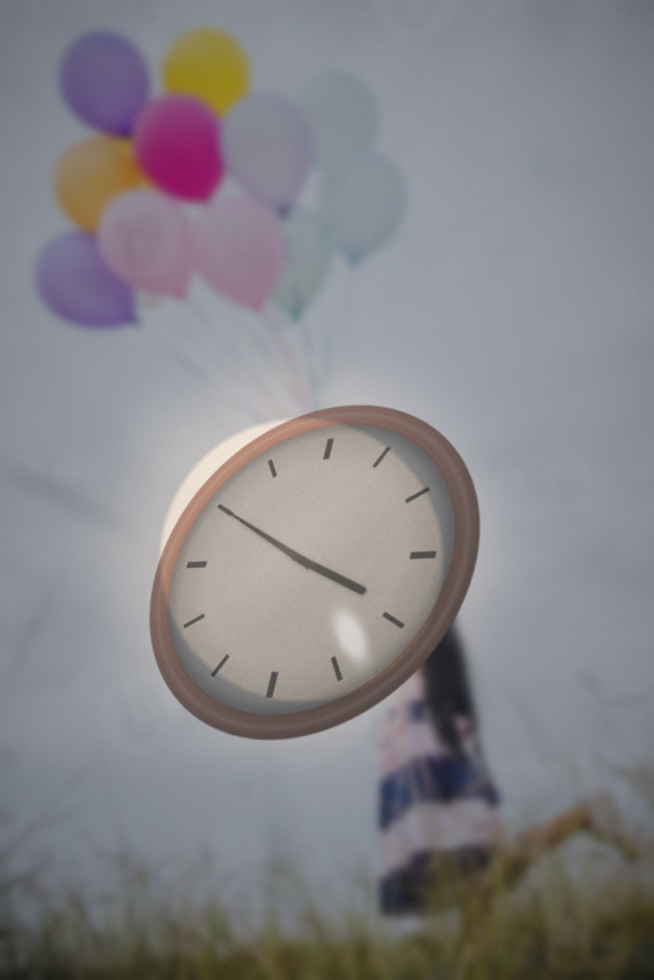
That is 3.50
